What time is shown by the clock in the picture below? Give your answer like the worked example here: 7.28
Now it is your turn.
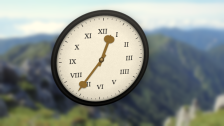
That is 12.36
